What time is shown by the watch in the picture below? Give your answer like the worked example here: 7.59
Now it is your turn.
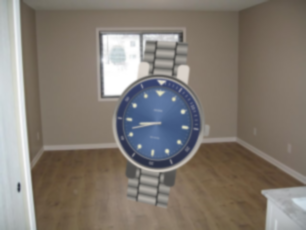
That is 8.42
